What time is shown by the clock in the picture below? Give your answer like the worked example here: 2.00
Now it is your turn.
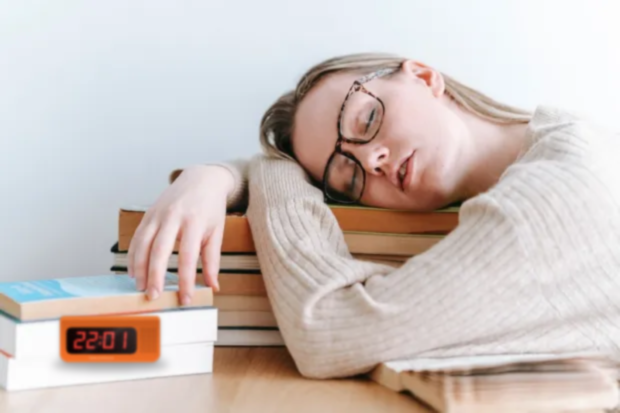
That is 22.01
